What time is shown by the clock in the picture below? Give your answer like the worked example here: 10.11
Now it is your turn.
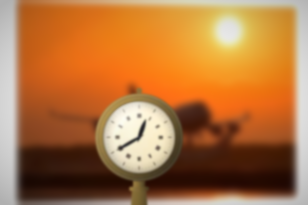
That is 12.40
